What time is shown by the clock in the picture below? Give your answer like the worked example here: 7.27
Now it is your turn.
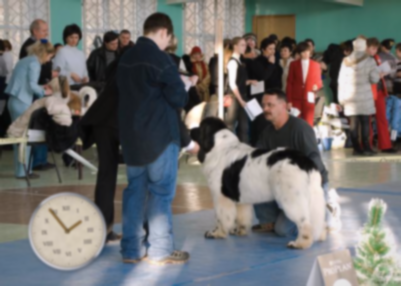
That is 1.54
